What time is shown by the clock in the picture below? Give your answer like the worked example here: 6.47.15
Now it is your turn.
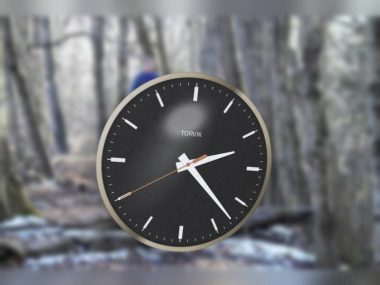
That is 2.22.40
